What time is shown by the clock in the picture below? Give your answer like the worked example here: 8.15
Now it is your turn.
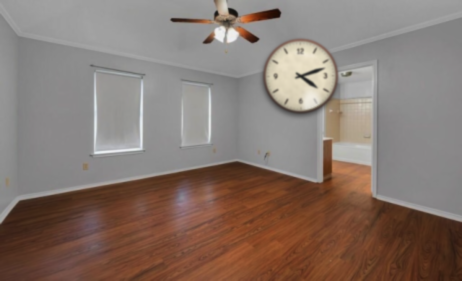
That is 4.12
